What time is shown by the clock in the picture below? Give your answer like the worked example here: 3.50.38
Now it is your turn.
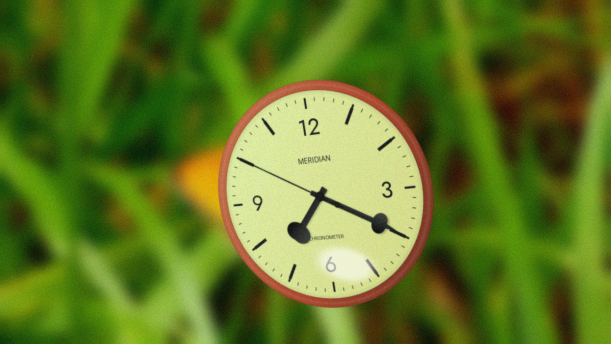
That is 7.19.50
